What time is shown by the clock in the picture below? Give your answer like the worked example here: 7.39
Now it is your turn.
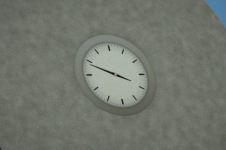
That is 3.49
